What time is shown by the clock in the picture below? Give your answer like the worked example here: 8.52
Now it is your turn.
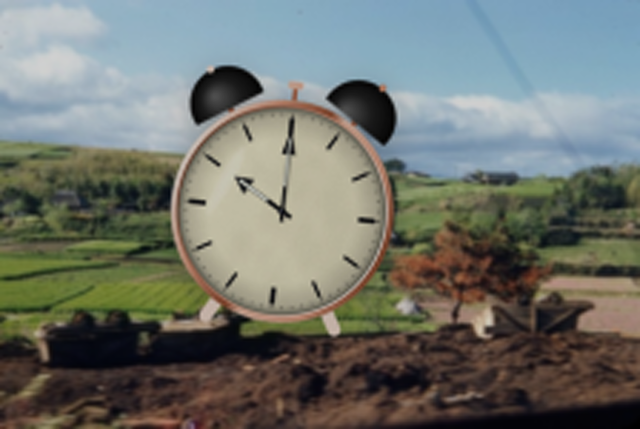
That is 10.00
